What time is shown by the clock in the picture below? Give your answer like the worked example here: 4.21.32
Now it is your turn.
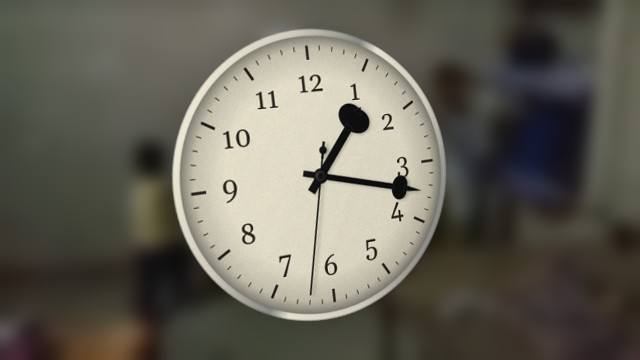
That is 1.17.32
